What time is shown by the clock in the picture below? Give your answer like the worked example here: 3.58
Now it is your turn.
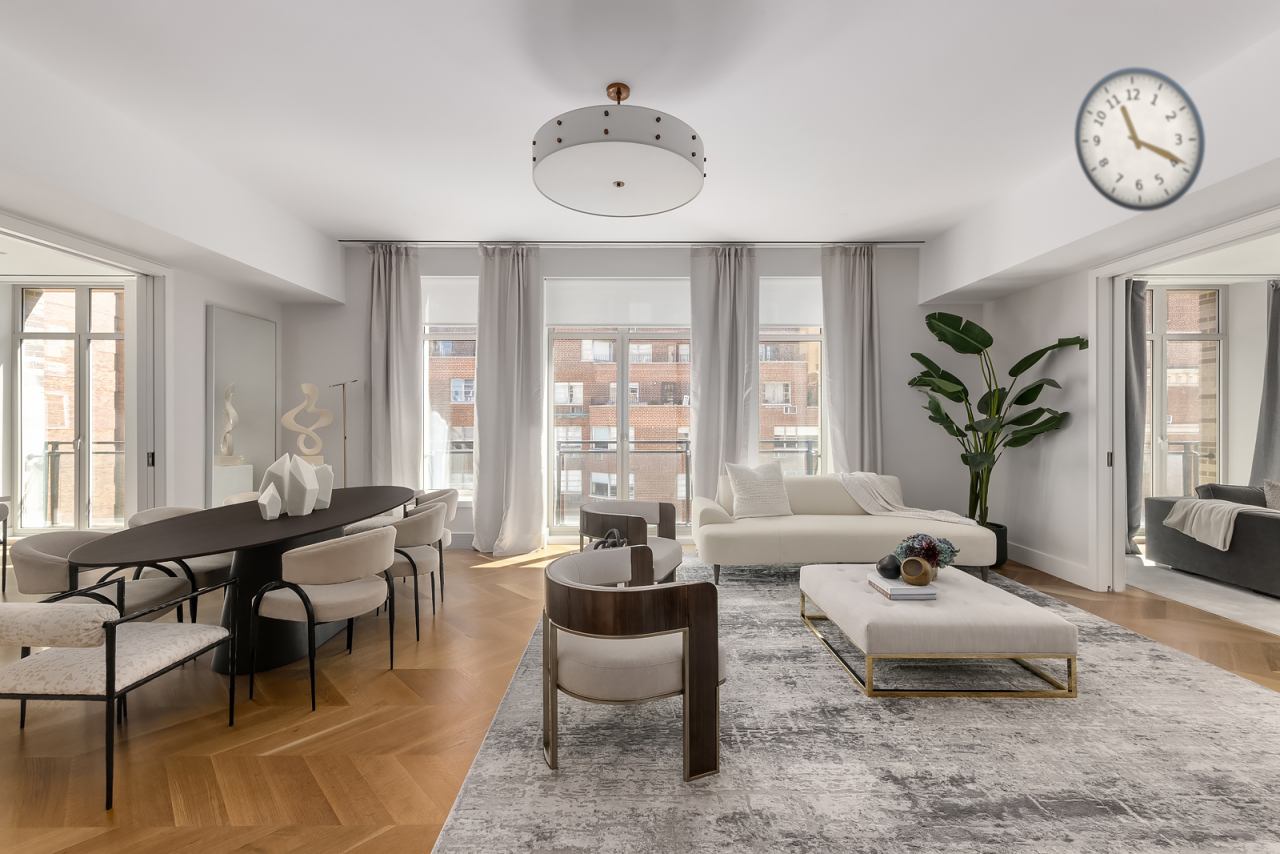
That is 11.19
